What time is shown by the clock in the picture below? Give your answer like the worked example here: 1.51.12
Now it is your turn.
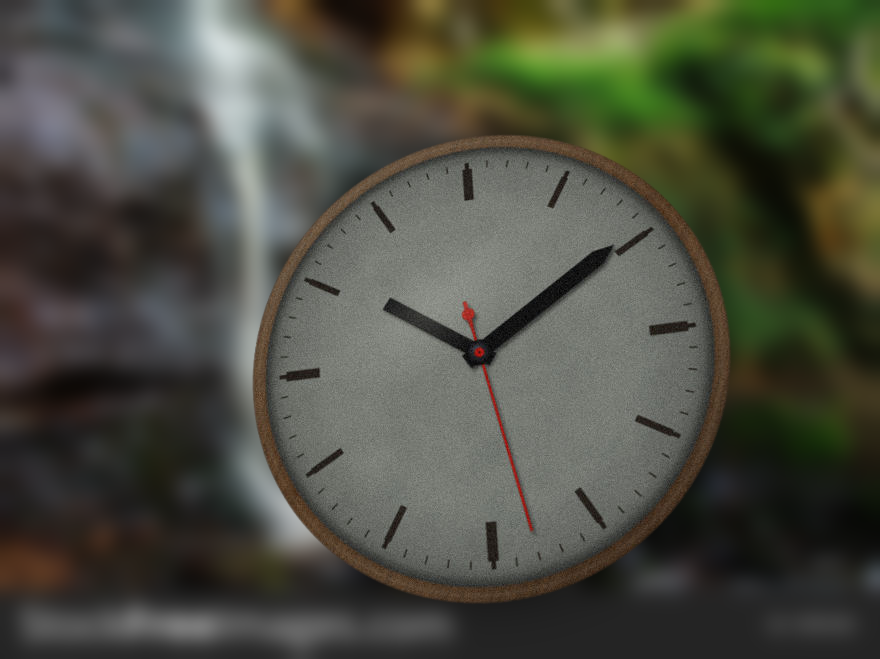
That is 10.09.28
